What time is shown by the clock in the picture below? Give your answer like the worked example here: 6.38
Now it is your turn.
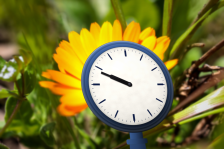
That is 9.49
